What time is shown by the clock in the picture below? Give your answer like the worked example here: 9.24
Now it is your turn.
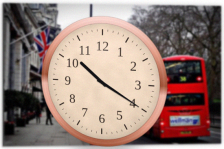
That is 10.20
